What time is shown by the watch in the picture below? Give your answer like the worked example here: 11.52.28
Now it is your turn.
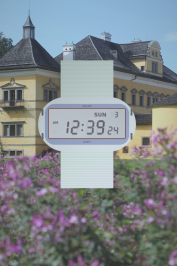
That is 12.39.24
